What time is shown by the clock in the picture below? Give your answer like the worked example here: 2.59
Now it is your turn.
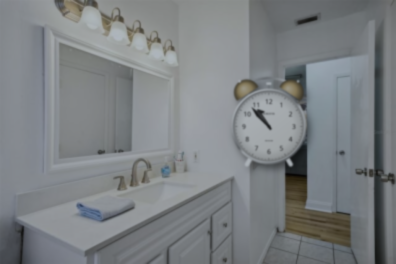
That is 10.53
